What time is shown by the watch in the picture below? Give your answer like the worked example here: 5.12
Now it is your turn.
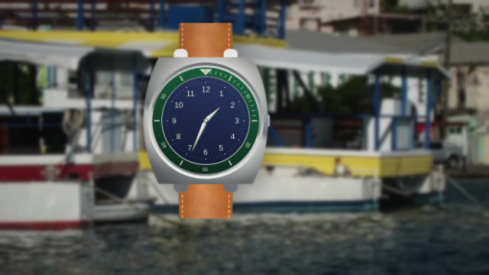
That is 1.34
